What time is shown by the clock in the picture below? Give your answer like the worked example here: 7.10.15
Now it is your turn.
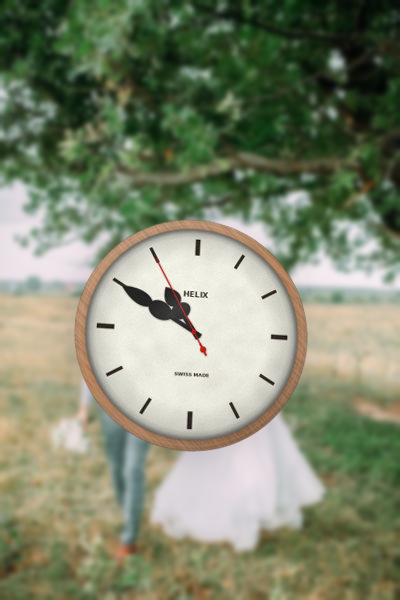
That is 10.49.55
